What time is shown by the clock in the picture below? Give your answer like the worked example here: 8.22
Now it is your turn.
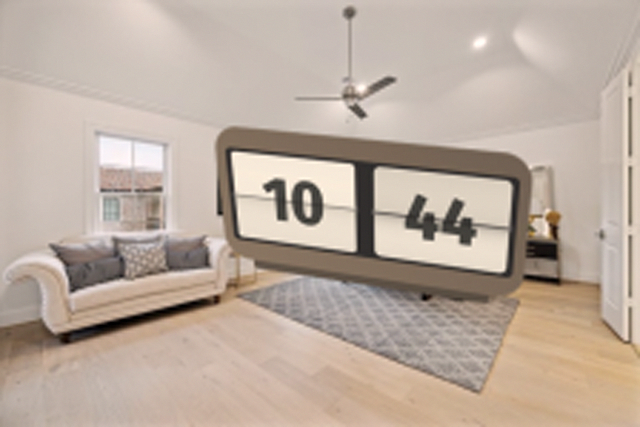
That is 10.44
